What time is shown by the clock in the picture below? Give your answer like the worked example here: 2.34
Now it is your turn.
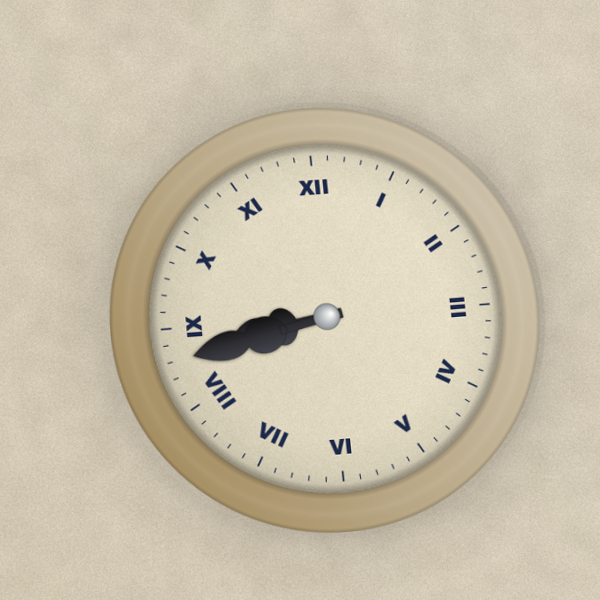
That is 8.43
